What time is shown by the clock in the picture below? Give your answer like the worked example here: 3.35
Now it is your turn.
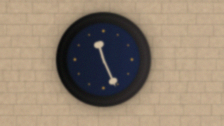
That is 11.26
